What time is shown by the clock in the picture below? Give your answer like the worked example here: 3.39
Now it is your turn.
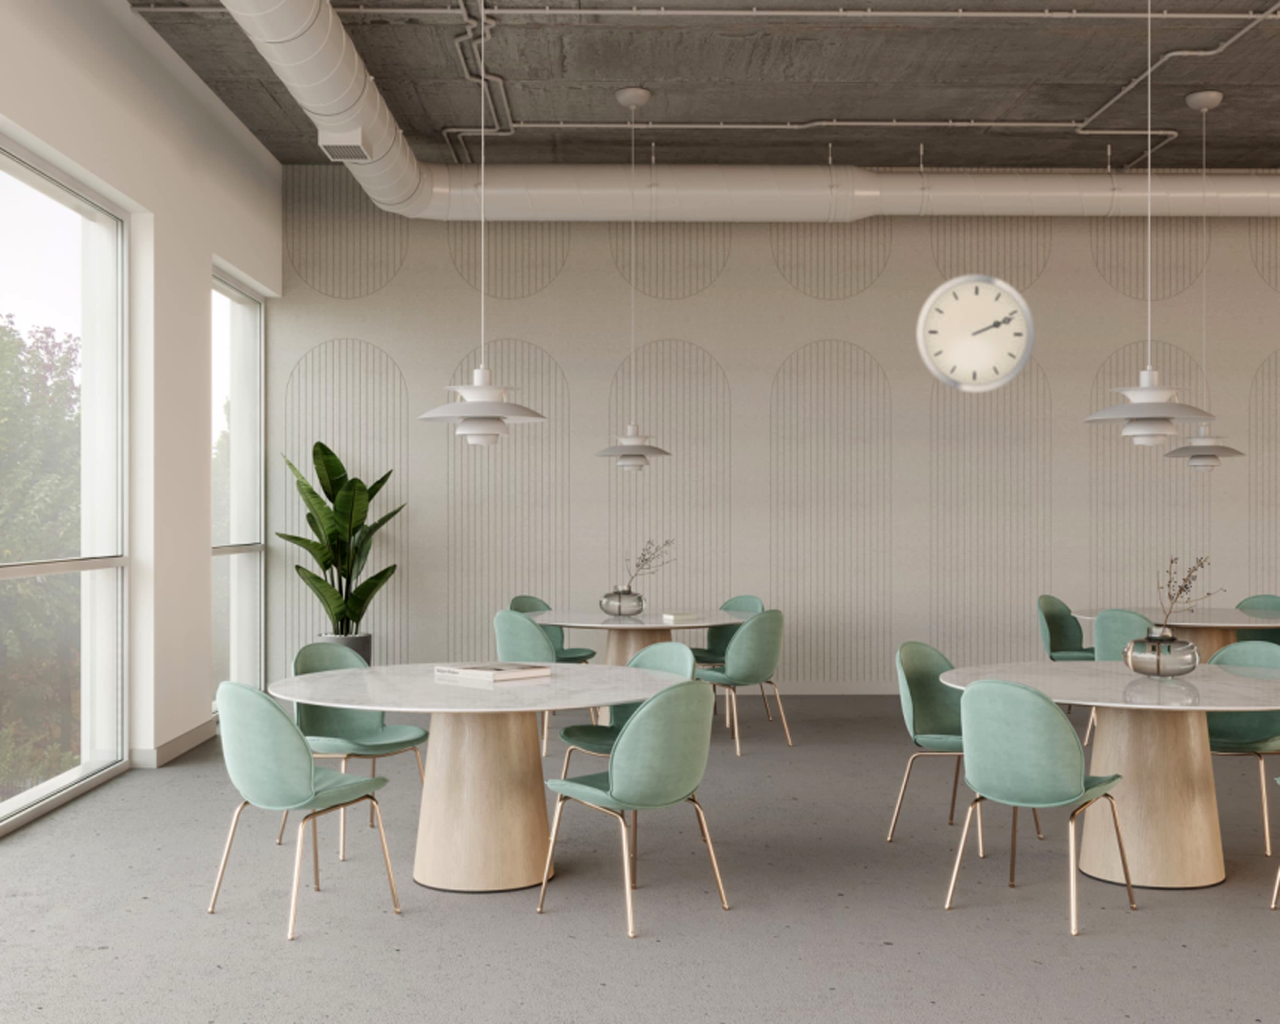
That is 2.11
